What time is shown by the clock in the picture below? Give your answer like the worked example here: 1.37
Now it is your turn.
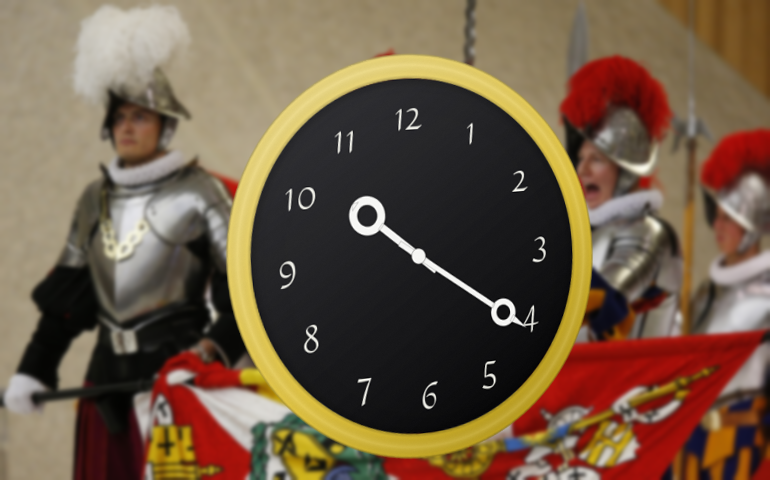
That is 10.21
